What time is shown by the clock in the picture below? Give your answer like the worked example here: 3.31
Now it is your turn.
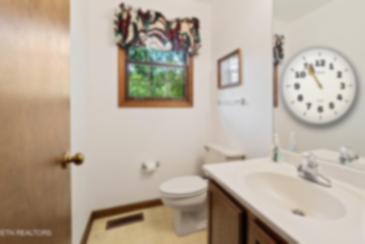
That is 10.55
